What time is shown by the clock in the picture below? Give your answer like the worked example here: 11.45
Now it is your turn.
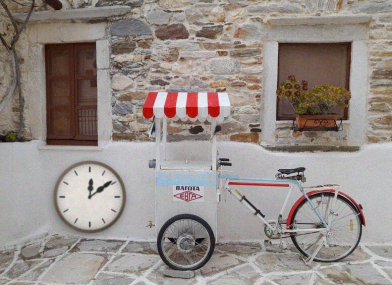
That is 12.09
